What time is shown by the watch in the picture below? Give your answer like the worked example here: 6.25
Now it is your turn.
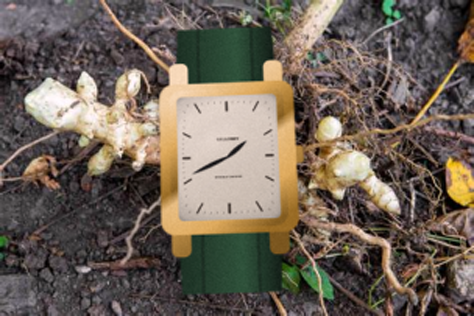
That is 1.41
